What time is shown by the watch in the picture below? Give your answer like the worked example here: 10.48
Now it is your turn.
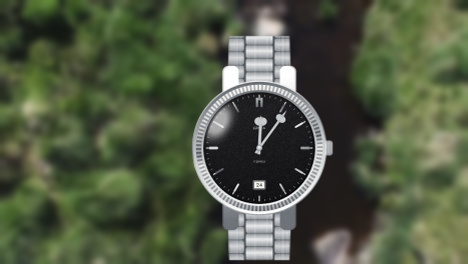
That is 12.06
